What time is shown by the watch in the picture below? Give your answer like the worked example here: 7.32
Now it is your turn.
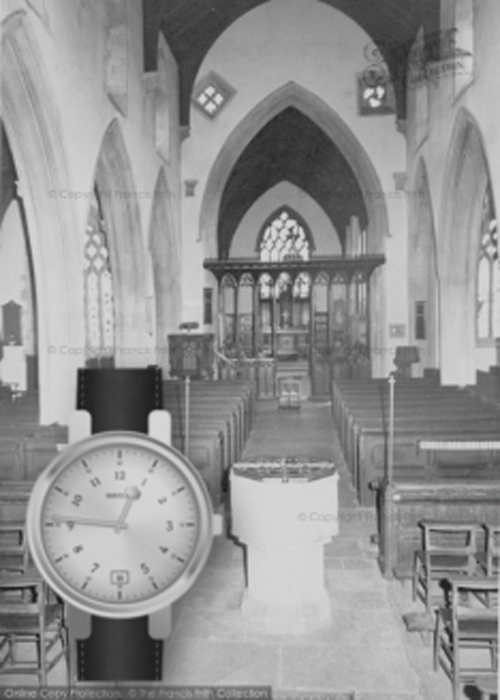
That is 12.46
